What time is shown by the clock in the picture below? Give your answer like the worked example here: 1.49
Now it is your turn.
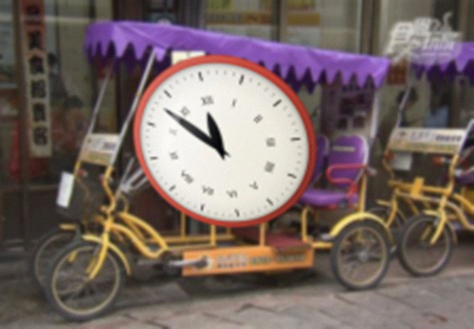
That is 11.53
